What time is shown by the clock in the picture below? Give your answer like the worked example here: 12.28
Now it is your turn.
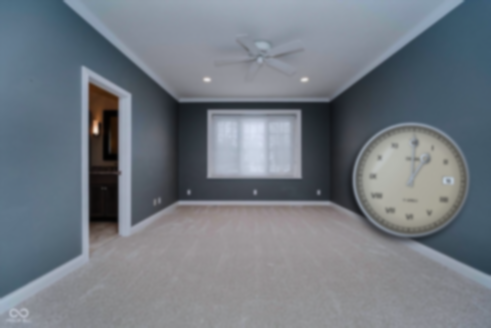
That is 1.00
